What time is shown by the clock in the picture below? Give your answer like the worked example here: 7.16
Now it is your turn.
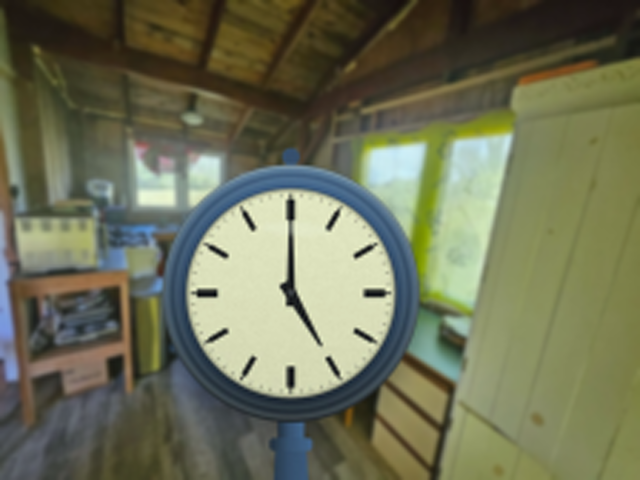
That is 5.00
